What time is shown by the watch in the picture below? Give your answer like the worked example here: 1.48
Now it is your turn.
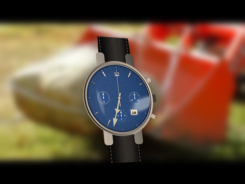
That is 6.33
